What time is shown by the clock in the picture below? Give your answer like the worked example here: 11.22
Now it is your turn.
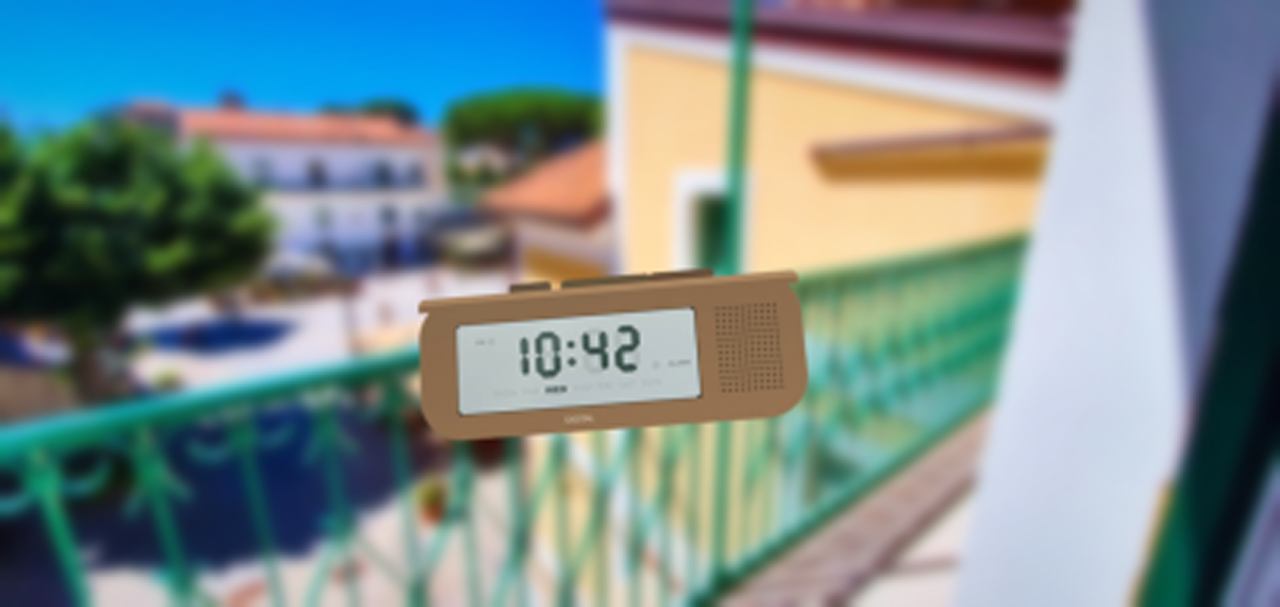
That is 10.42
